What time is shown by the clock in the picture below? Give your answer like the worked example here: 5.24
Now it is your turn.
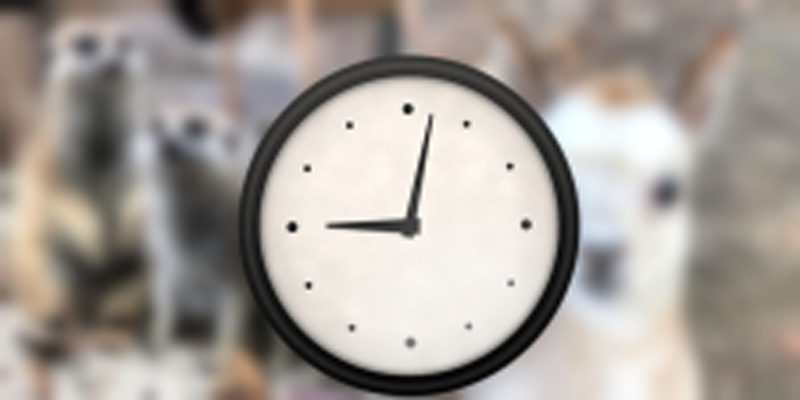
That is 9.02
